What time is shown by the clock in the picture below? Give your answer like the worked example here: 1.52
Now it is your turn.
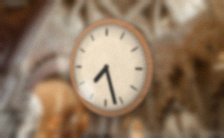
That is 7.27
